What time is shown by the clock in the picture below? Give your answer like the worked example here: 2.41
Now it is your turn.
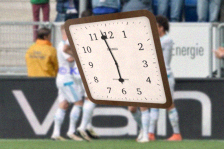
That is 5.58
